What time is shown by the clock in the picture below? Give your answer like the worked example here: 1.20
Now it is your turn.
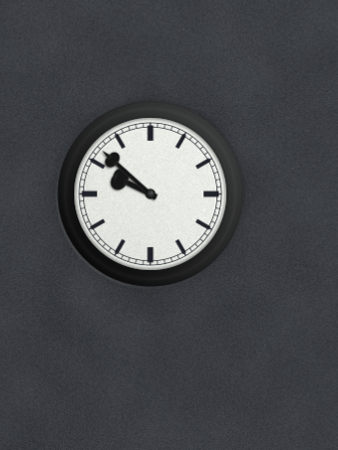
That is 9.52
